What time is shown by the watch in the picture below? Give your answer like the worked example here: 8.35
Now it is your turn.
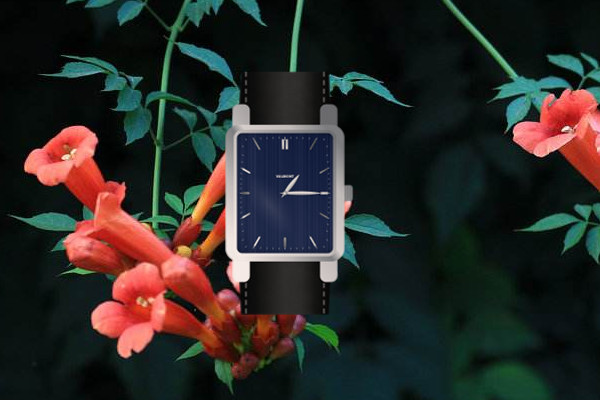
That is 1.15
